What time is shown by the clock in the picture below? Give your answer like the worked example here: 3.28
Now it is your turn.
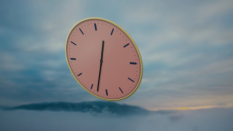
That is 12.33
